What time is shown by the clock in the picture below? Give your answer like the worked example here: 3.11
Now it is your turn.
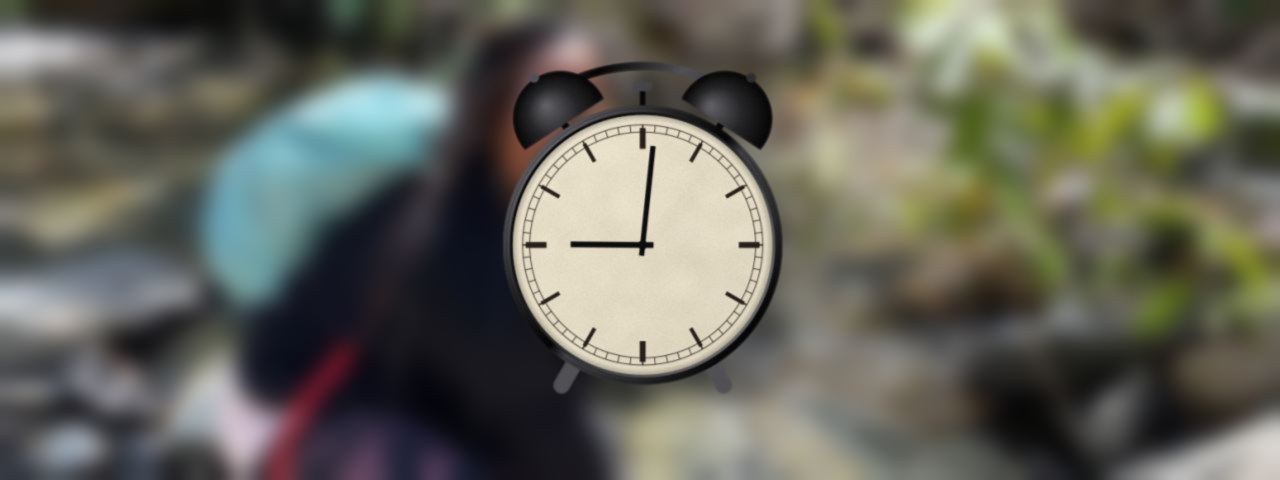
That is 9.01
